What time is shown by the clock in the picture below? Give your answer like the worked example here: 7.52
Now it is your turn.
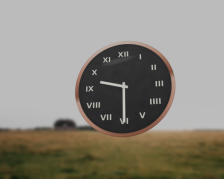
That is 9.30
